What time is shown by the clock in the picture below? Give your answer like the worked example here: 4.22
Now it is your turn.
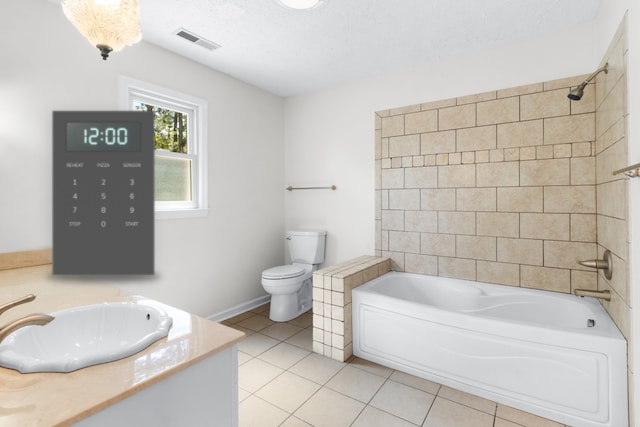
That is 12.00
